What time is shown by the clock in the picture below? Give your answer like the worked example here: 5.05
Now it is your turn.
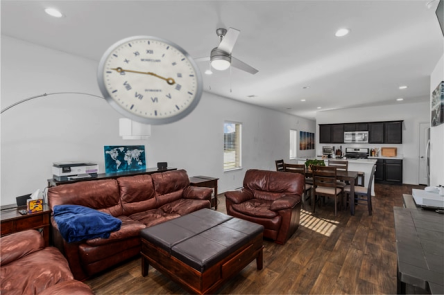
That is 3.46
